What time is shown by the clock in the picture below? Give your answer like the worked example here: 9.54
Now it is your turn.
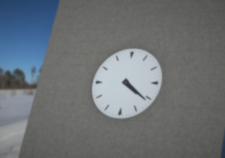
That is 4.21
